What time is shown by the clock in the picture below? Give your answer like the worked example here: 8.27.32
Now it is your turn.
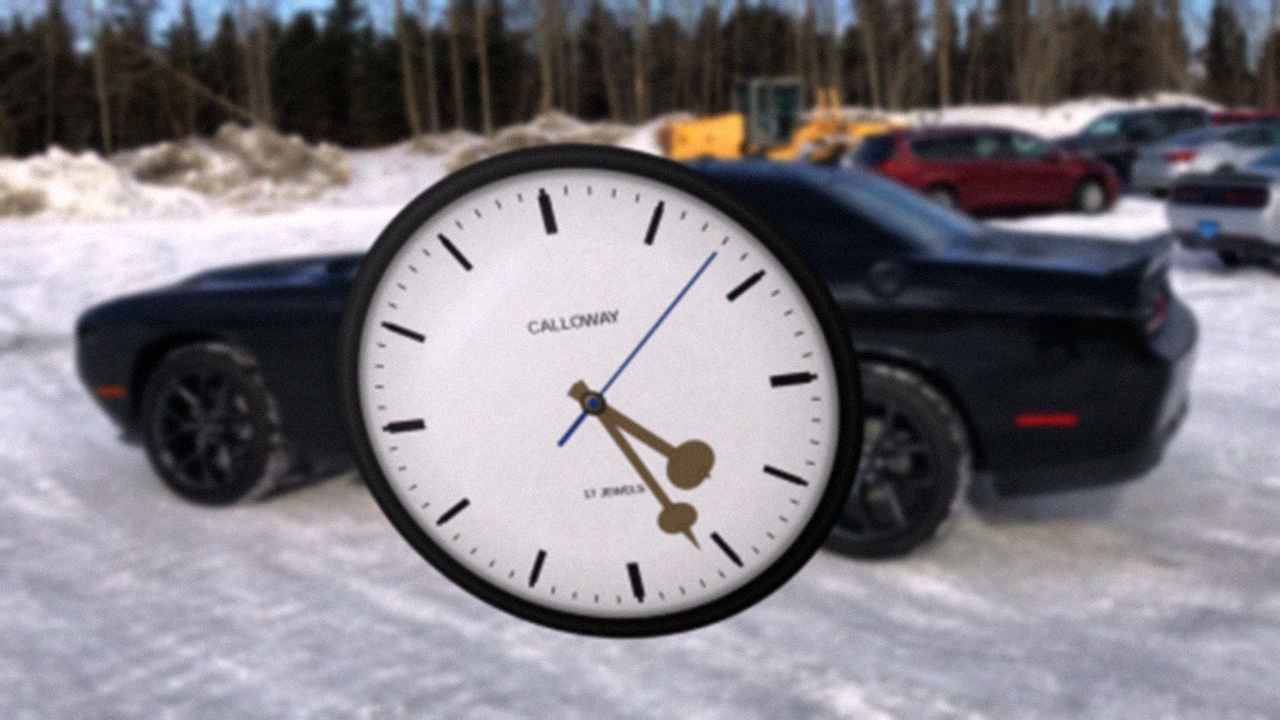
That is 4.26.08
